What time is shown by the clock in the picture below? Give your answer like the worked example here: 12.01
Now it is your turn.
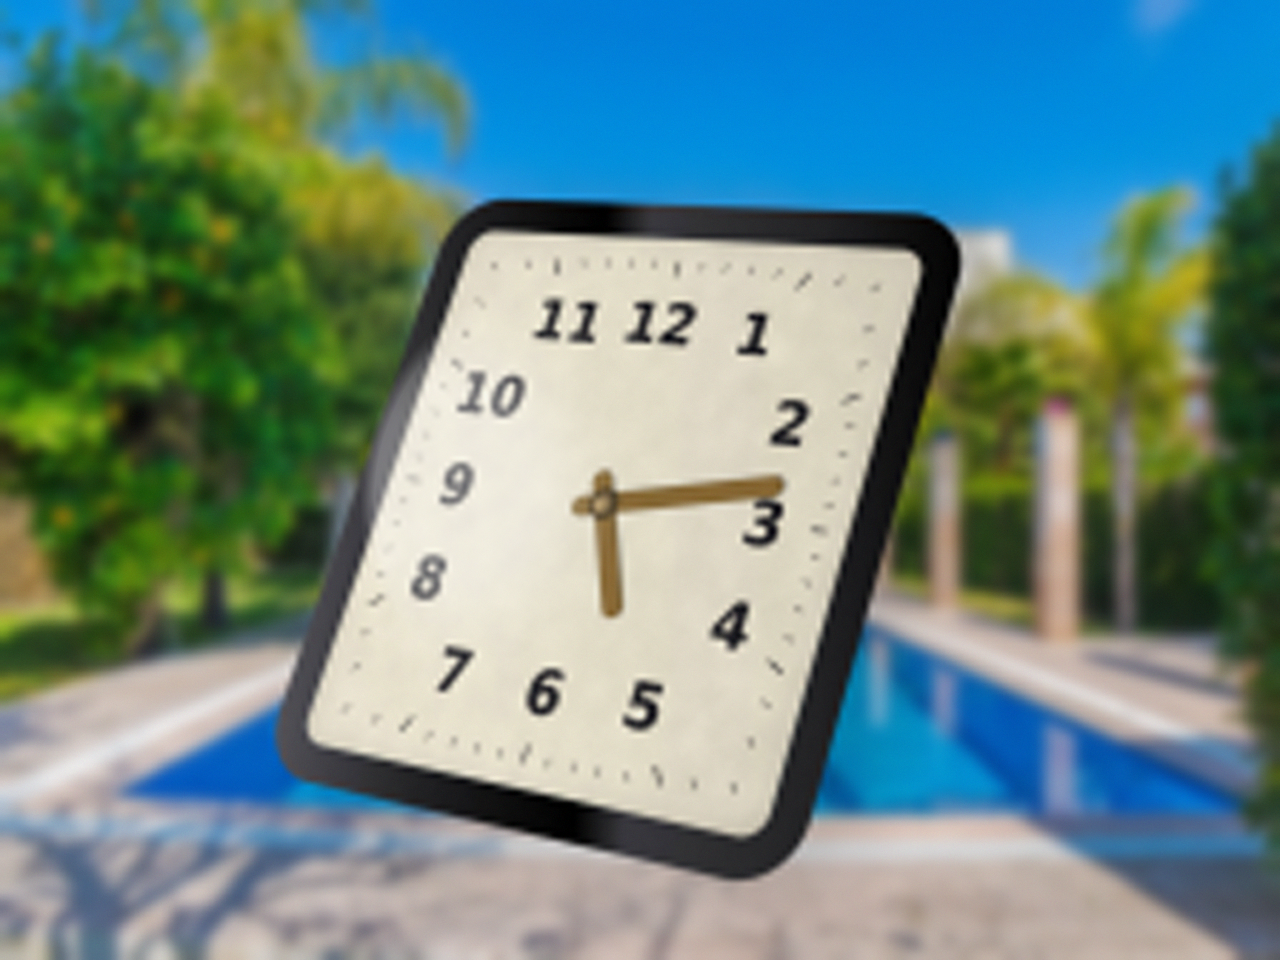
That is 5.13
